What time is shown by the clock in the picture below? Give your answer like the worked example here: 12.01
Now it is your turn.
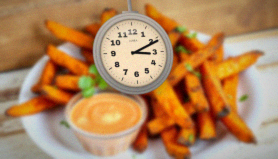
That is 3.11
